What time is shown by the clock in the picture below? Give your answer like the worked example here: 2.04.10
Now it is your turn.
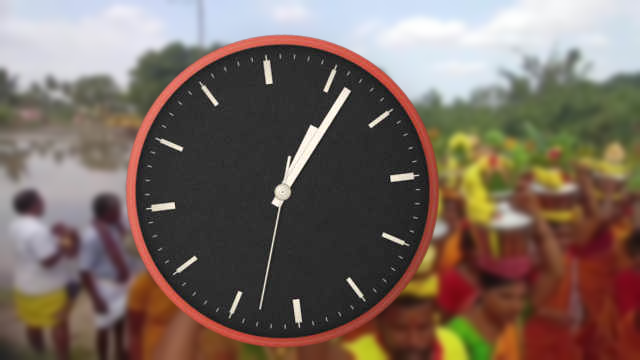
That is 1.06.33
